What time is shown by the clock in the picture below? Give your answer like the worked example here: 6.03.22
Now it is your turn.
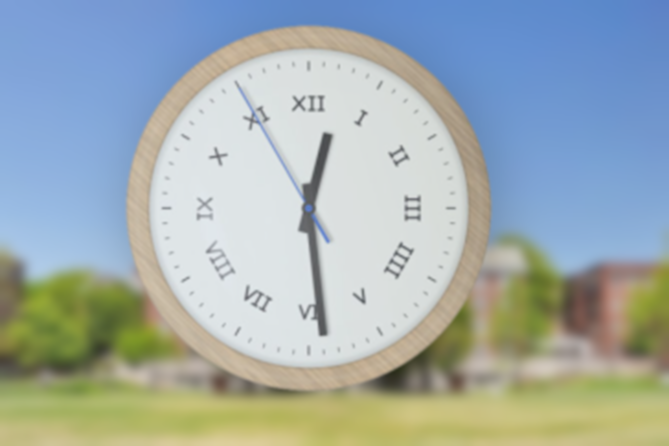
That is 12.28.55
